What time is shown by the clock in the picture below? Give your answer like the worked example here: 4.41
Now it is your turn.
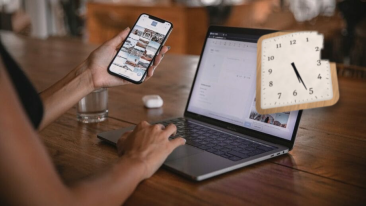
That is 5.26
